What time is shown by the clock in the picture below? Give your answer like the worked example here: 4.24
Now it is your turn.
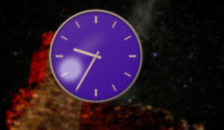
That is 9.35
